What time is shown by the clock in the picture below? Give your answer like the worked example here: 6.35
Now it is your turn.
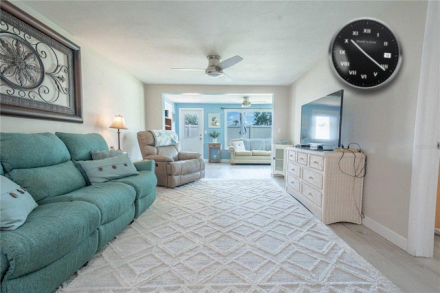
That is 10.21
